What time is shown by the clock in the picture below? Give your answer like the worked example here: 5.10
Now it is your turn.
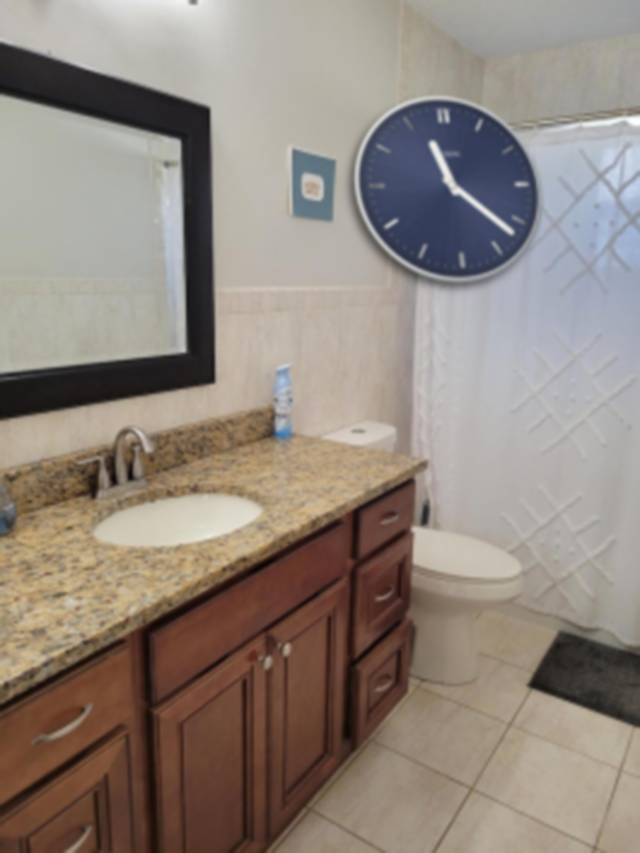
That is 11.22
